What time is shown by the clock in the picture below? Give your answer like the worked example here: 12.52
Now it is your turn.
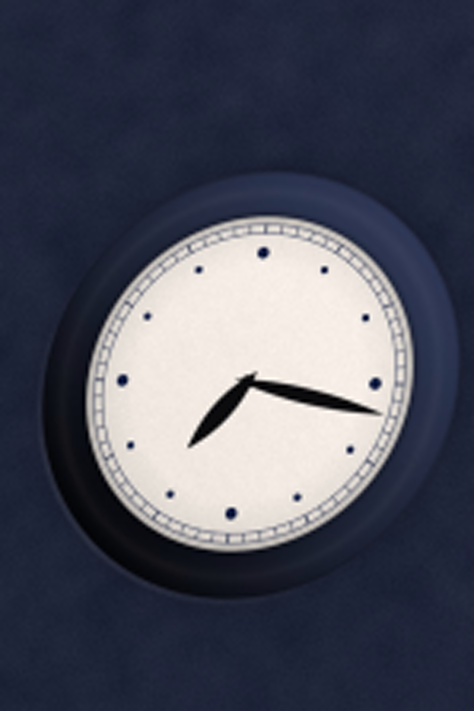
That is 7.17
